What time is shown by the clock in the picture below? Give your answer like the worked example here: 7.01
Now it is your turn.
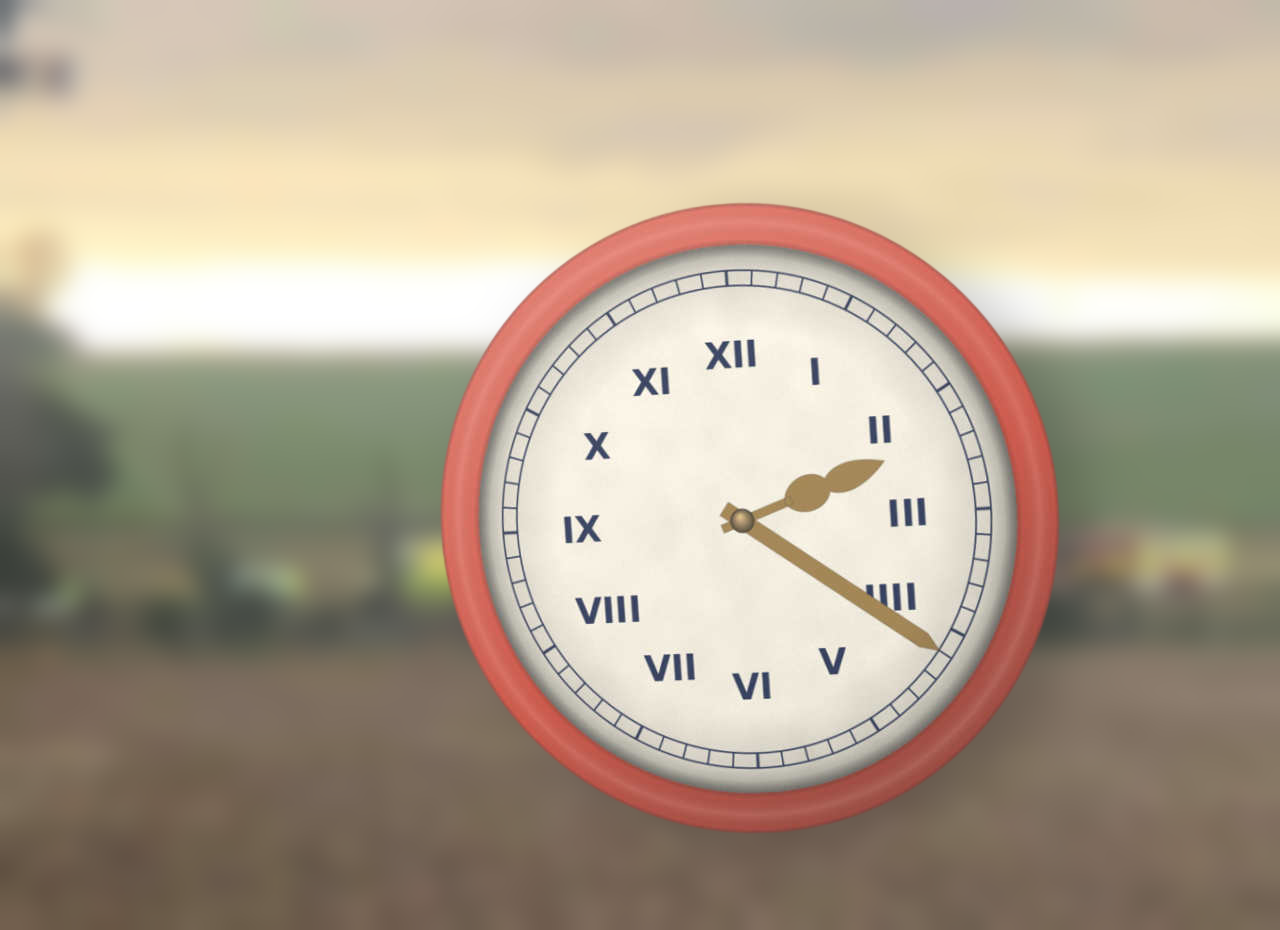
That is 2.21
